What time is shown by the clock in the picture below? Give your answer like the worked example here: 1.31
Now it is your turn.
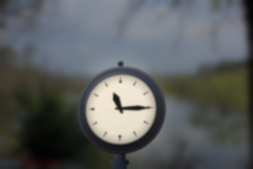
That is 11.15
